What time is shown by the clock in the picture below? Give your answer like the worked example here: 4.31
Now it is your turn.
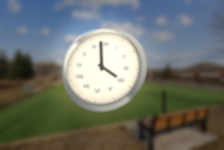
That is 3.58
